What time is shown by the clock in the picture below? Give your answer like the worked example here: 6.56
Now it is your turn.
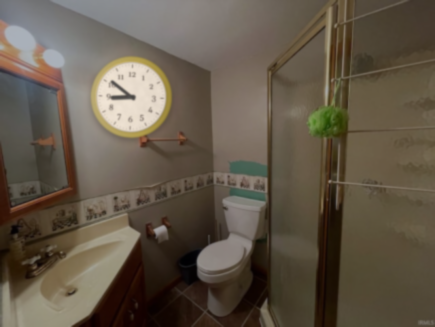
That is 8.51
